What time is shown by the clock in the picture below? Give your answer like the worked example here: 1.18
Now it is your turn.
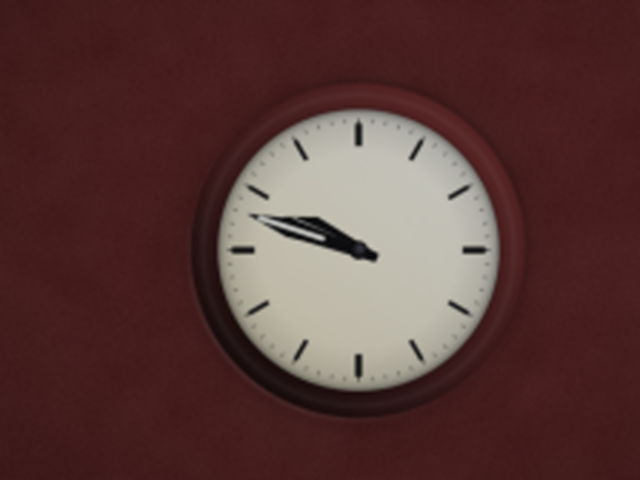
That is 9.48
